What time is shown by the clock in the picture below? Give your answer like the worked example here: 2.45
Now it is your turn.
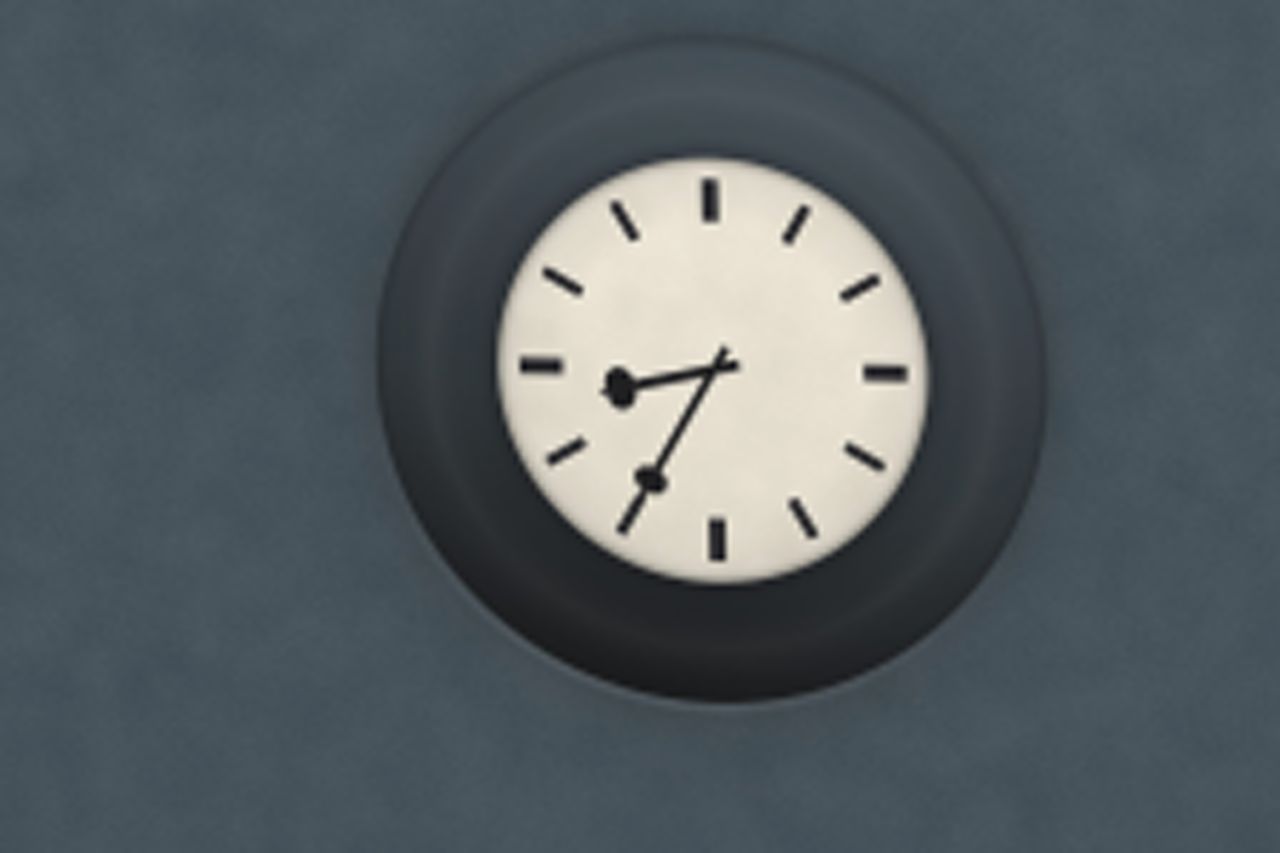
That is 8.35
